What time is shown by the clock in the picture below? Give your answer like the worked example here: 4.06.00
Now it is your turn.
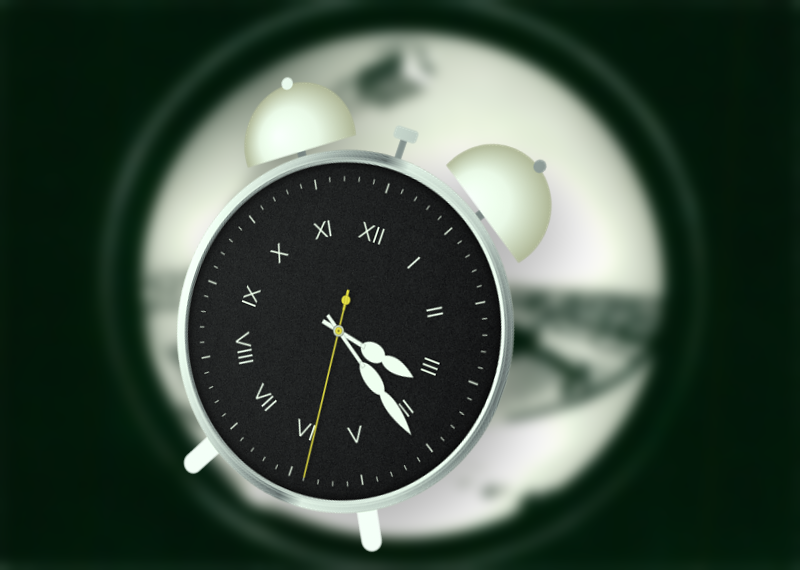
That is 3.20.29
